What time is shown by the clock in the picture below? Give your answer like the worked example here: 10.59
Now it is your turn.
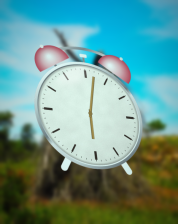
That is 6.02
